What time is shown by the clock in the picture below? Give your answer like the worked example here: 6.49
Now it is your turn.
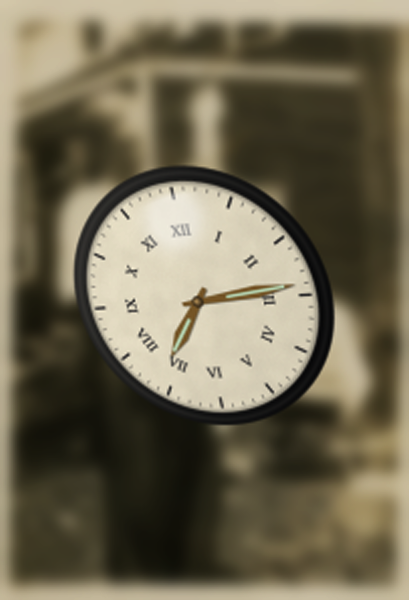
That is 7.14
